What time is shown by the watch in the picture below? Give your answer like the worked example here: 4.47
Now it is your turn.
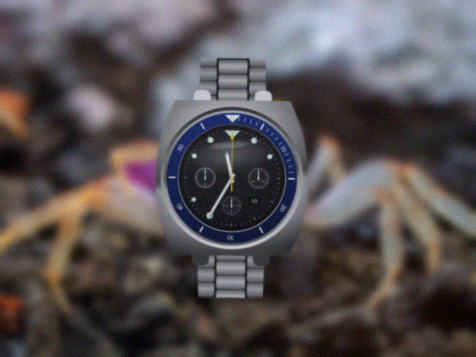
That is 11.35
